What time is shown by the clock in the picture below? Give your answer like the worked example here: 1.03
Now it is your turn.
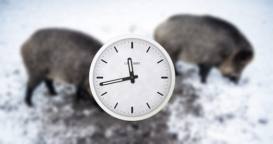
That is 11.43
